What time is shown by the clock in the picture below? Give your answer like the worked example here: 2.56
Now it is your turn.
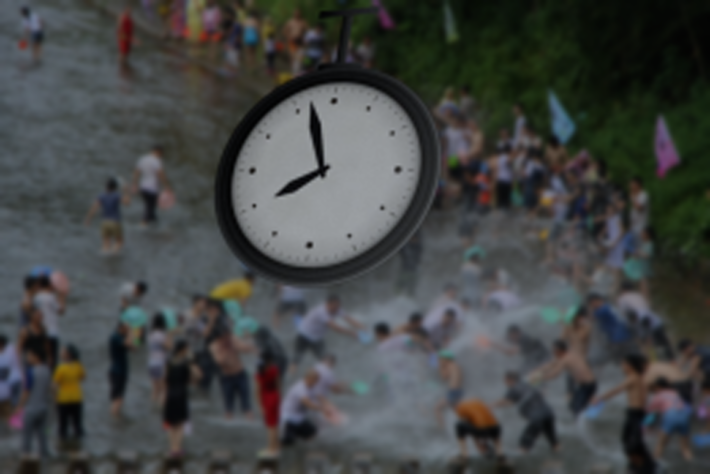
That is 7.57
